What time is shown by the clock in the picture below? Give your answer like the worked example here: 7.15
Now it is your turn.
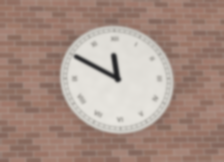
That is 11.50
